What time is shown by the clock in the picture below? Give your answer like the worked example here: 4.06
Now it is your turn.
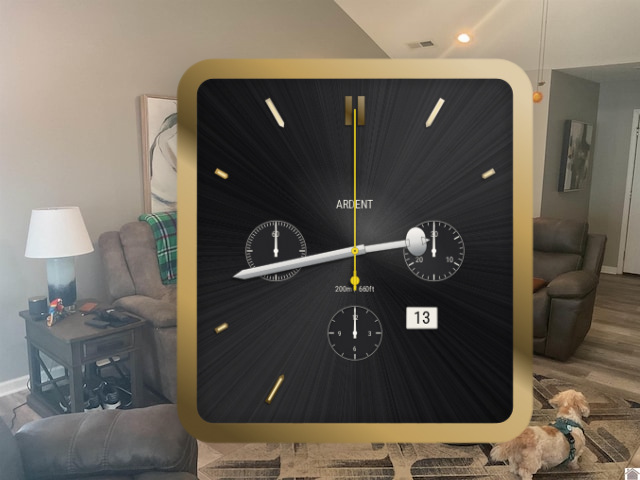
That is 2.43
